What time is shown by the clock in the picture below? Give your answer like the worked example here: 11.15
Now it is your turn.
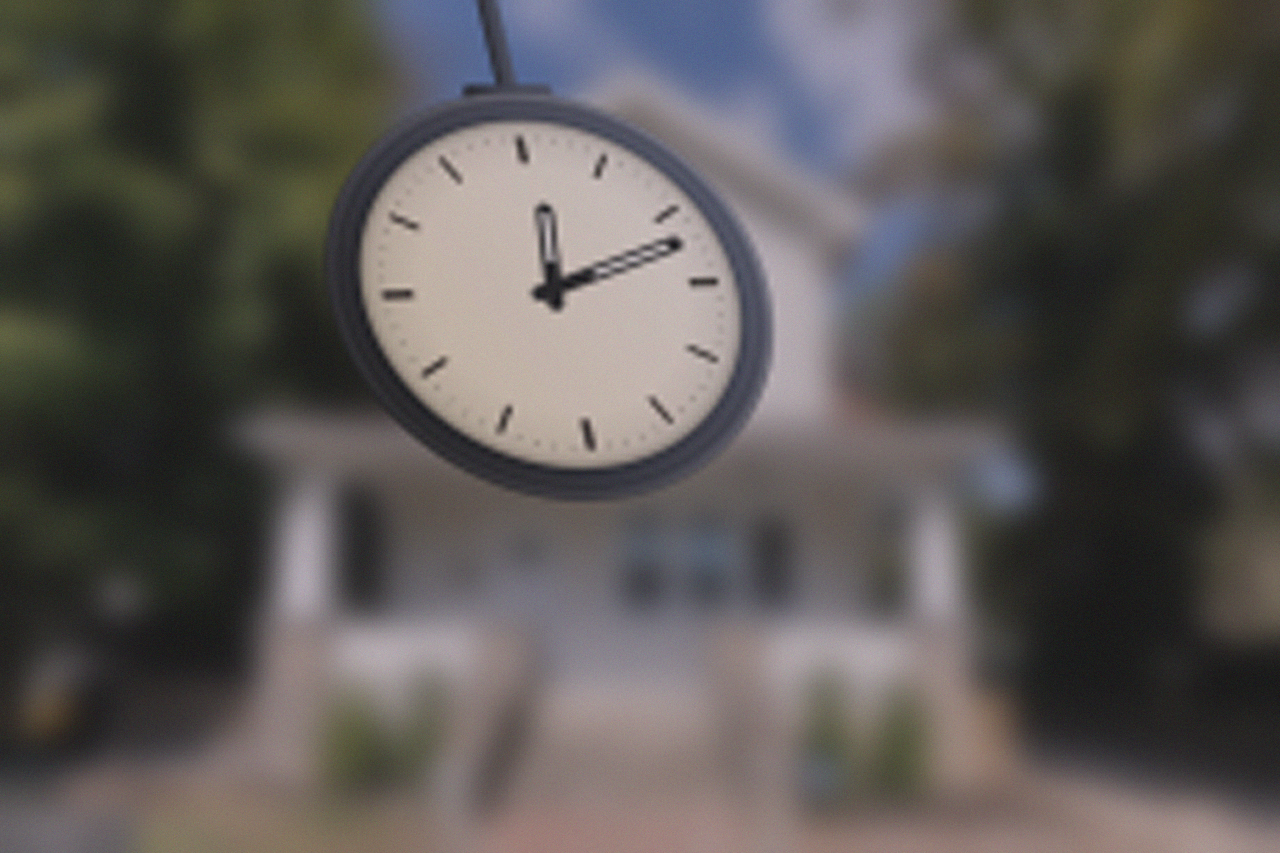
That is 12.12
